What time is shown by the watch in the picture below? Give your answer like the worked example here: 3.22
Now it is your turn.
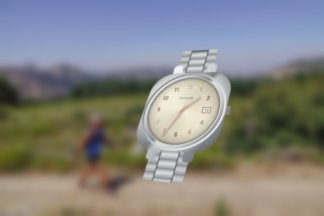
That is 1.34
